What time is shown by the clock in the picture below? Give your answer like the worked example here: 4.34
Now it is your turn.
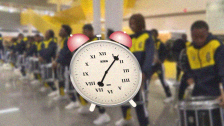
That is 7.07
